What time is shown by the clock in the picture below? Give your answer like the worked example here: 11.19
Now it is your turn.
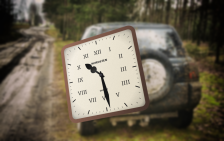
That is 10.29
